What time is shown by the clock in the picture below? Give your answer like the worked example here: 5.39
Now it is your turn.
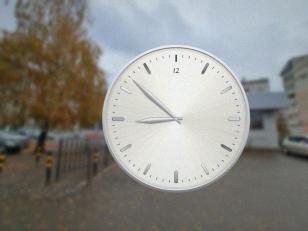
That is 8.52
